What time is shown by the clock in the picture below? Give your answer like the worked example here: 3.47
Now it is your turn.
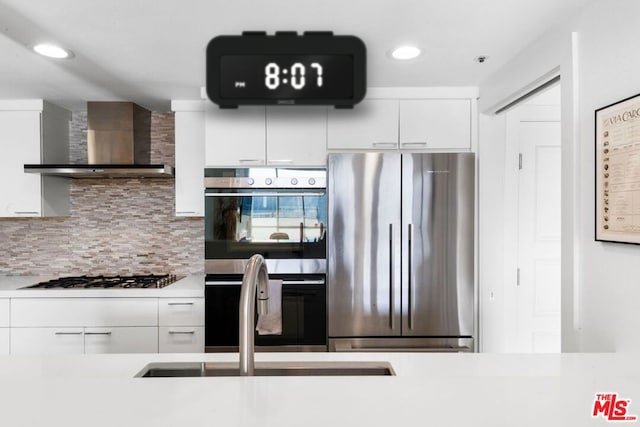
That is 8.07
